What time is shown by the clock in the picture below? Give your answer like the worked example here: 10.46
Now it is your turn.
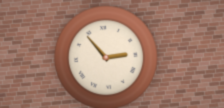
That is 2.54
